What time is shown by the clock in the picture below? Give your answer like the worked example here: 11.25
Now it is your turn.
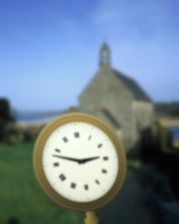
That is 2.48
